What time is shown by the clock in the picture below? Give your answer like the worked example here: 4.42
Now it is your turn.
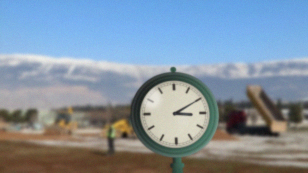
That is 3.10
